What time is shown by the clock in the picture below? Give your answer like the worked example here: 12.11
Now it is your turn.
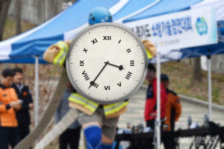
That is 3.36
